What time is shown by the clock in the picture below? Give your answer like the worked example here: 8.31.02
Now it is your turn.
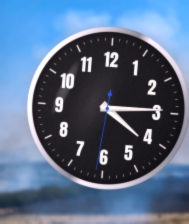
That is 4.14.31
